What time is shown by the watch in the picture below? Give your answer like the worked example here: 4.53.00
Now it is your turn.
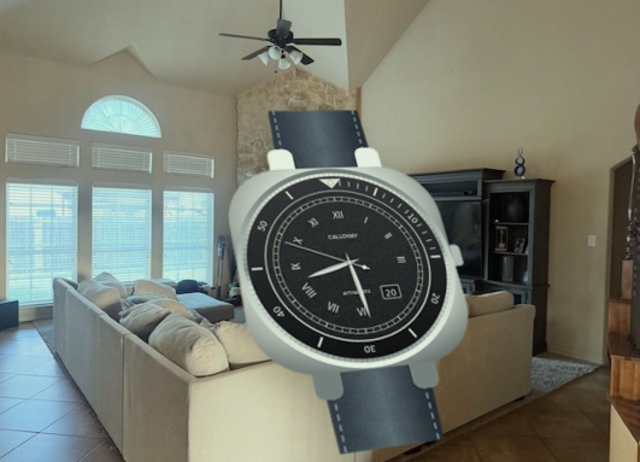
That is 8.28.49
